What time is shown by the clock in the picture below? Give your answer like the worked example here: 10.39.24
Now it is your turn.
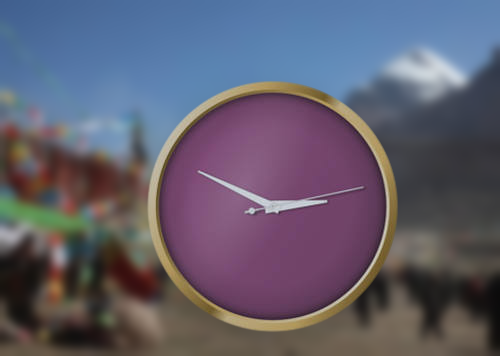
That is 2.49.13
